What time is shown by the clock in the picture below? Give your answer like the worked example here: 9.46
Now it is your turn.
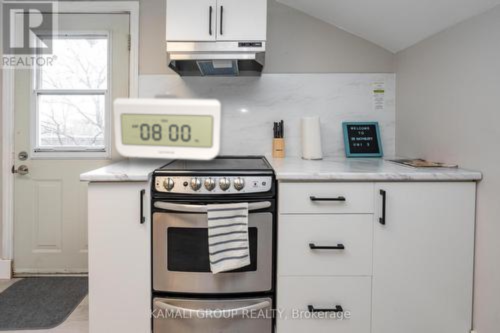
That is 8.00
